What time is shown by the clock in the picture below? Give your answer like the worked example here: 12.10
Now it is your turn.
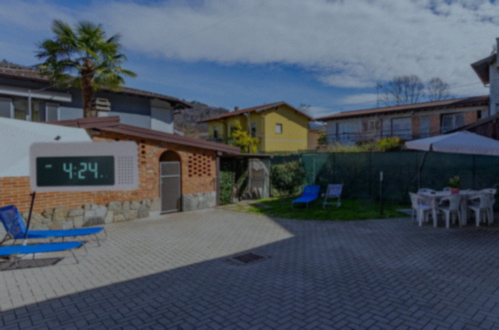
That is 4.24
